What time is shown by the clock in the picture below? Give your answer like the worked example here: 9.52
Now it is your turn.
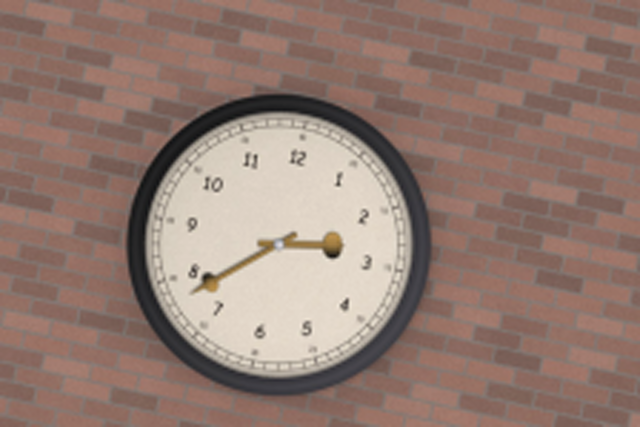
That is 2.38
